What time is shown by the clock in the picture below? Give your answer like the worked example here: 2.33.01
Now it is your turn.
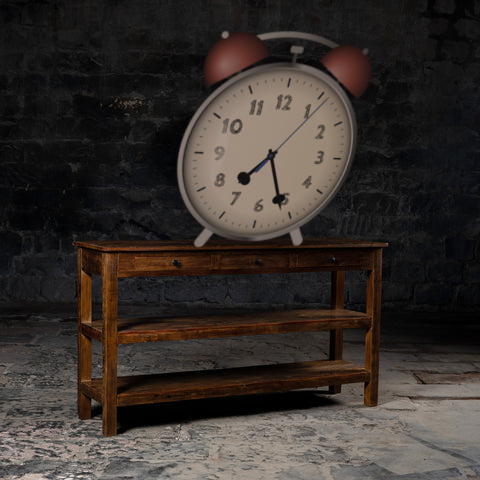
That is 7.26.06
